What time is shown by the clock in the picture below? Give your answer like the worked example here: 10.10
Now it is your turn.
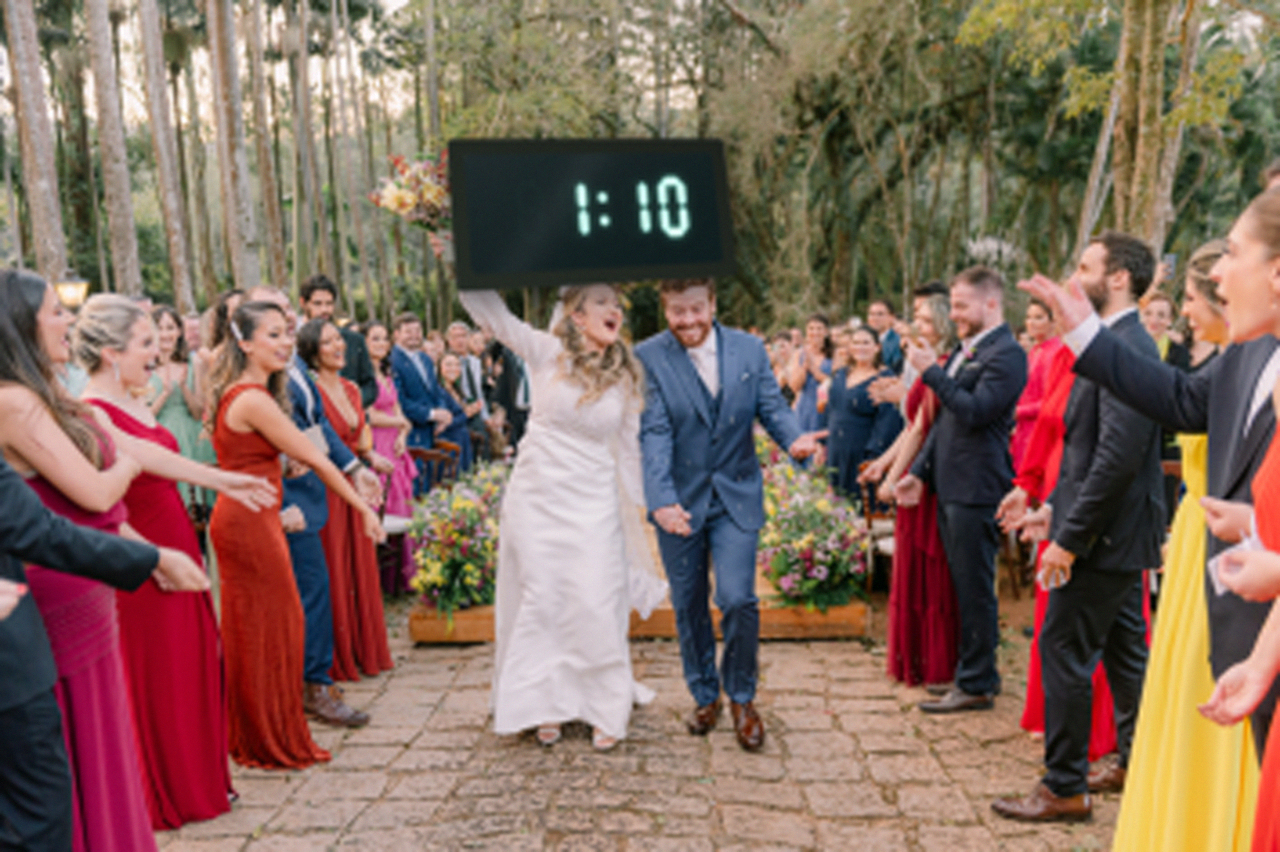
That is 1.10
